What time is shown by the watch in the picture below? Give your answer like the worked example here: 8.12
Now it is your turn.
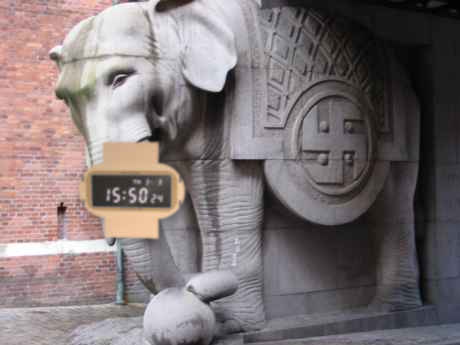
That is 15.50
